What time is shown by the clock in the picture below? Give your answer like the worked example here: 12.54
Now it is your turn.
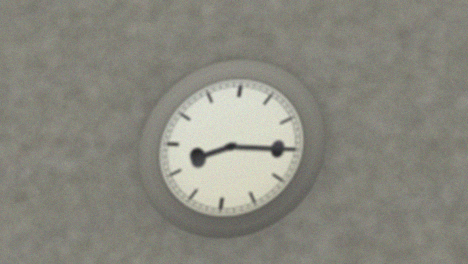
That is 8.15
